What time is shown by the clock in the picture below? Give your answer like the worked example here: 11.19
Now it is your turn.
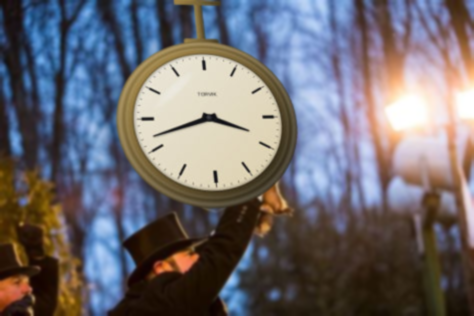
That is 3.42
